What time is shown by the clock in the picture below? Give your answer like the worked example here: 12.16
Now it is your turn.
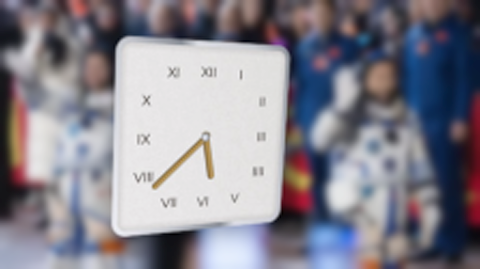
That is 5.38
